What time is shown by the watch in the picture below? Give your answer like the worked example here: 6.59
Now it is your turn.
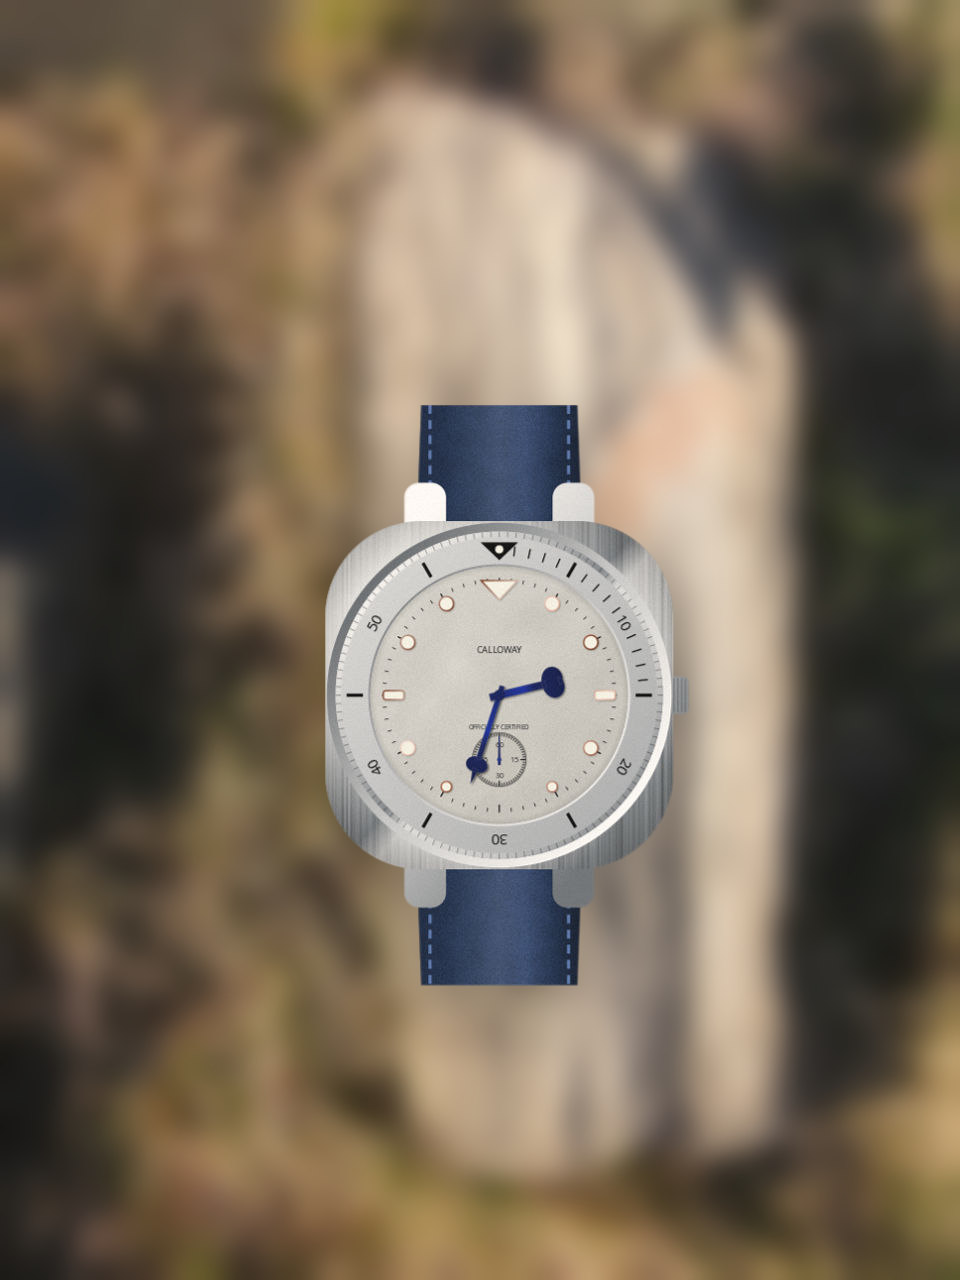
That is 2.33
